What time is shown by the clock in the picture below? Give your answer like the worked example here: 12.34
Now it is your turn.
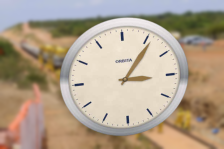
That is 3.06
